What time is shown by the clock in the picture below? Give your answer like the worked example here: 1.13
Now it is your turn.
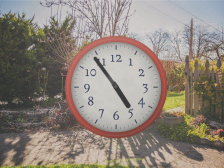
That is 4.54
